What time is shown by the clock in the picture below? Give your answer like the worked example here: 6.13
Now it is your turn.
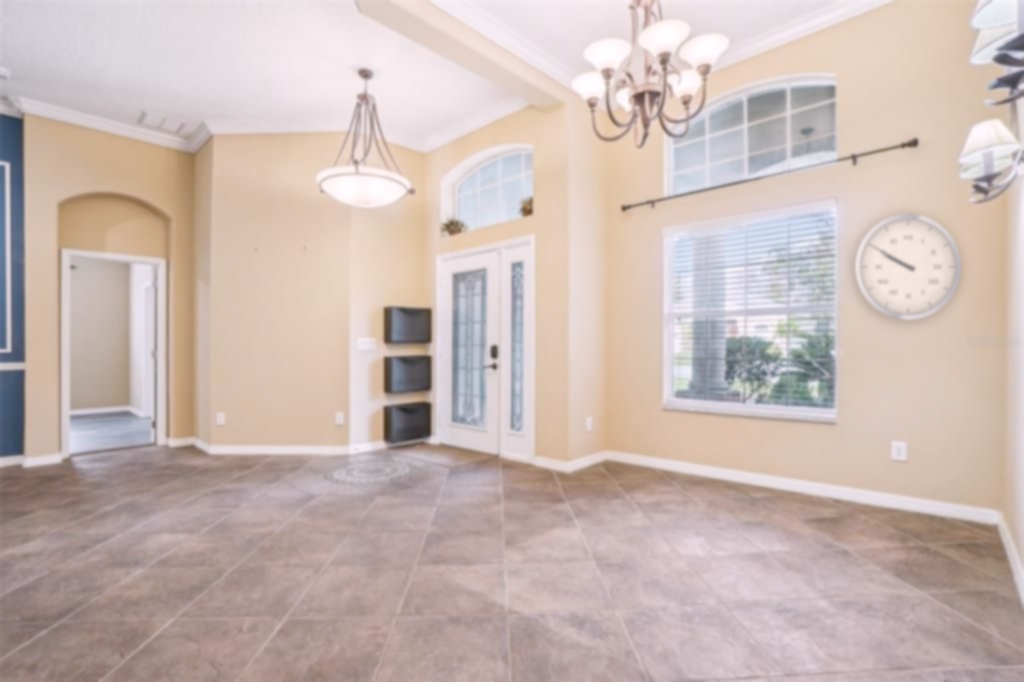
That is 9.50
